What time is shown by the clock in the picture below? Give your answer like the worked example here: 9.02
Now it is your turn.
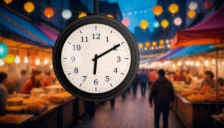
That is 6.10
